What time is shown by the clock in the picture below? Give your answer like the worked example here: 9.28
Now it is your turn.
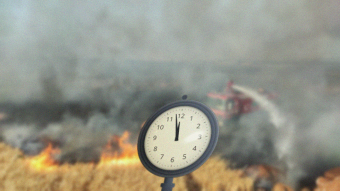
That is 11.58
